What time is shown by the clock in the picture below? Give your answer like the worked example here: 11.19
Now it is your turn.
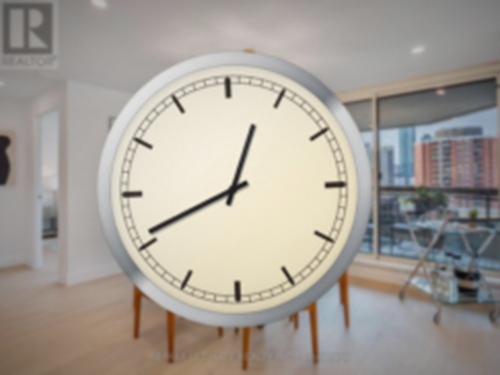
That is 12.41
